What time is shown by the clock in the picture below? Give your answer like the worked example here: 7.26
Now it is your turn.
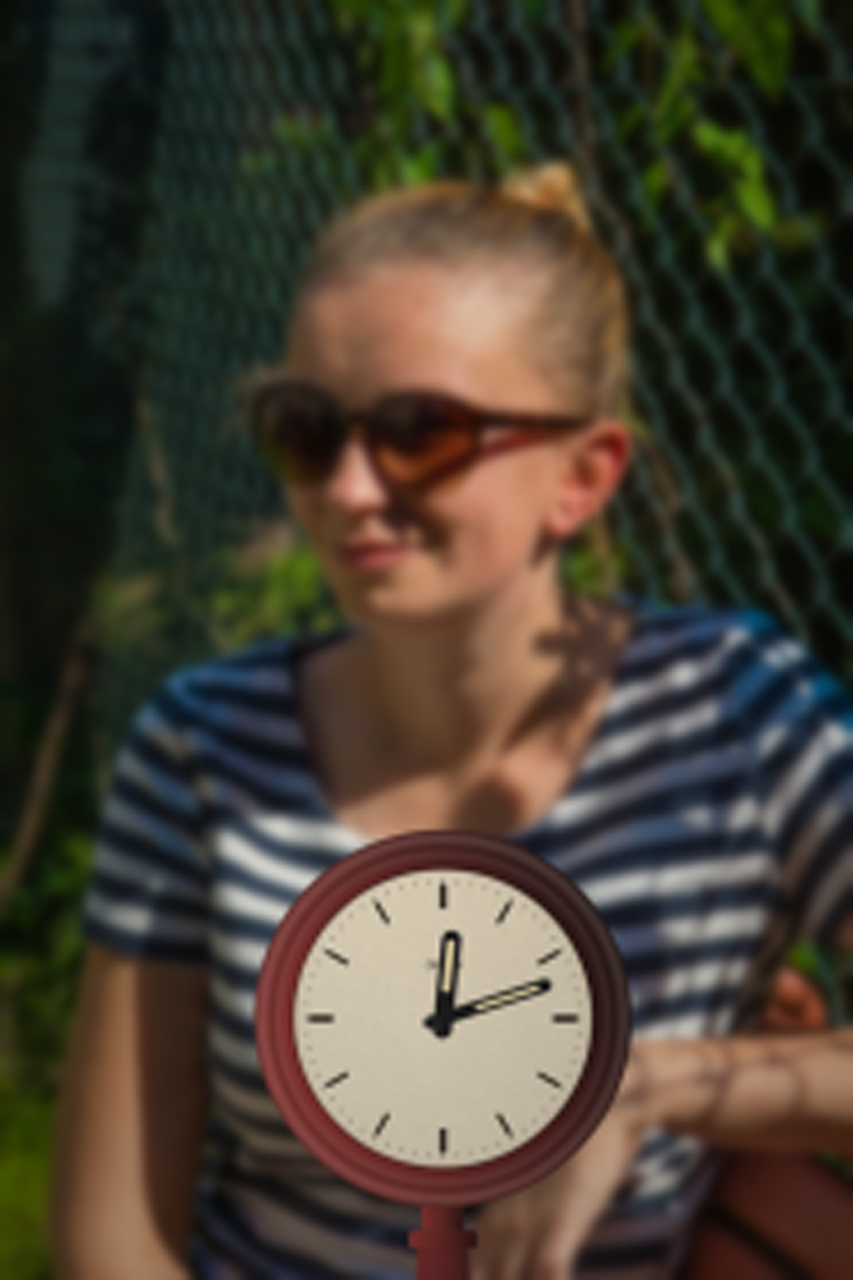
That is 12.12
